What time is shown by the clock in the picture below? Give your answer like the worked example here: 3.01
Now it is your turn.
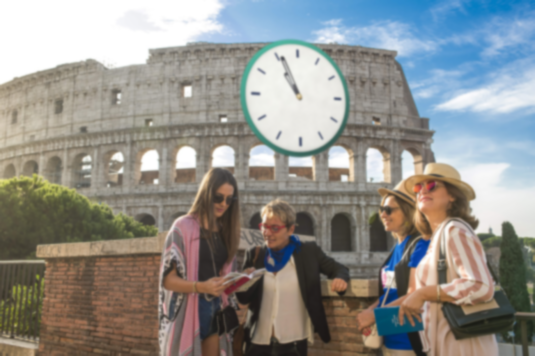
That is 10.56
